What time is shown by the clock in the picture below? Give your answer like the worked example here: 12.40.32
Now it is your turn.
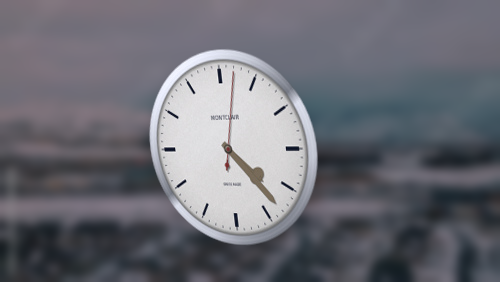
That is 4.23.02
